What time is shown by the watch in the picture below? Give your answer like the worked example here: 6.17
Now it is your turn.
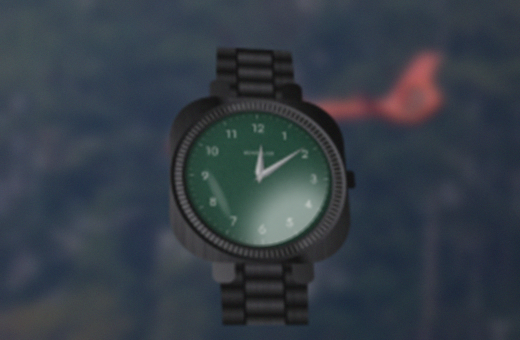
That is 12.09
